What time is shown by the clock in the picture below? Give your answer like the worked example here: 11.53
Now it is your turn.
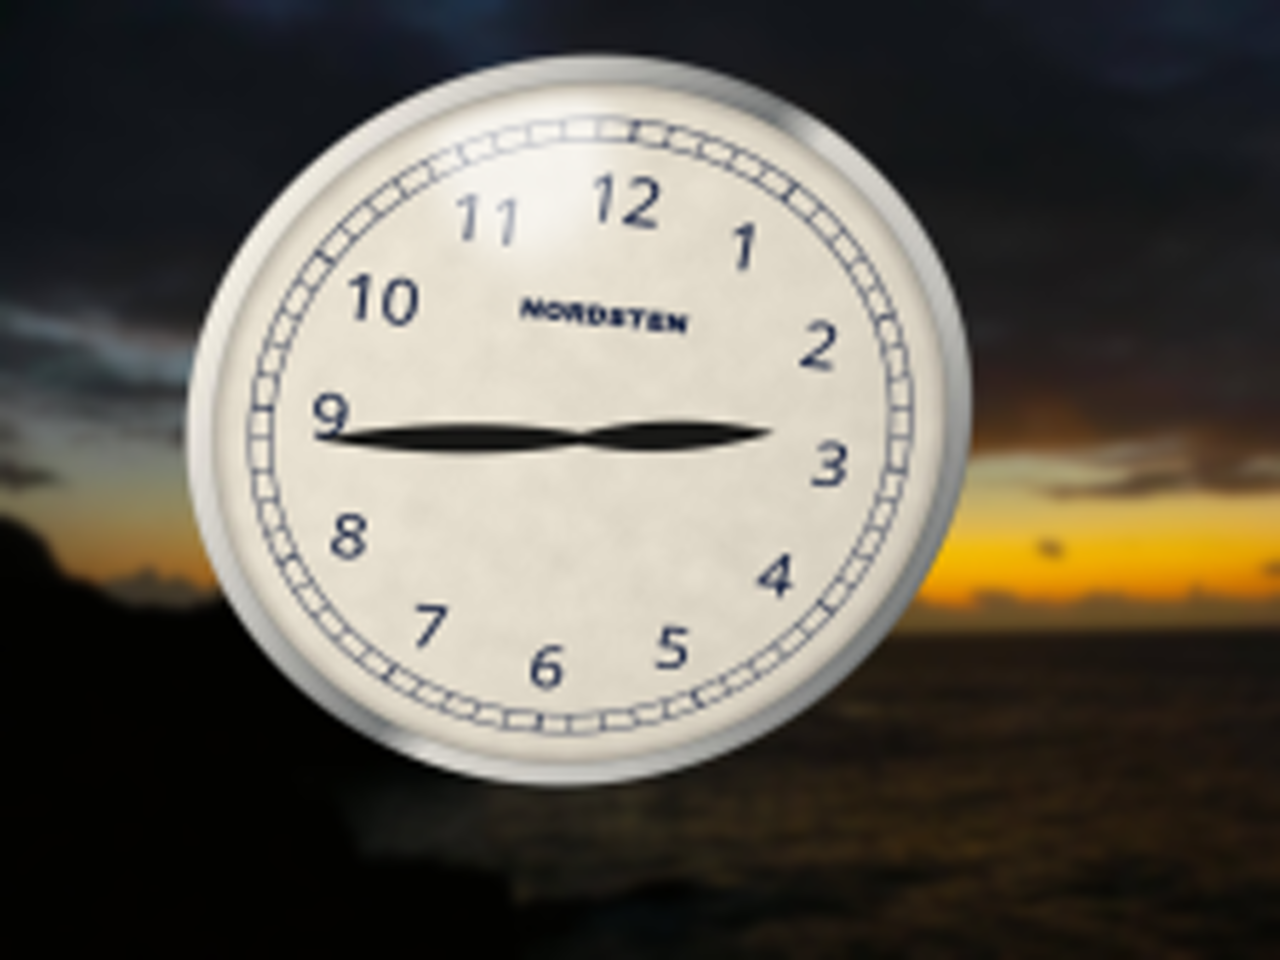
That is 2.44
